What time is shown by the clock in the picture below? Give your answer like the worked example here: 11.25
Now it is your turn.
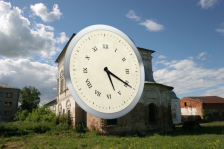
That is 5.20
